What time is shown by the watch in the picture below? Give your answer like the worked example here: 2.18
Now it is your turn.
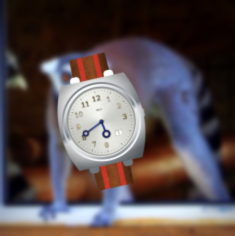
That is 5.41
